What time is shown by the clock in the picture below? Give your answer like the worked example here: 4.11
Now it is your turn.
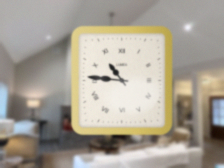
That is 10.46
